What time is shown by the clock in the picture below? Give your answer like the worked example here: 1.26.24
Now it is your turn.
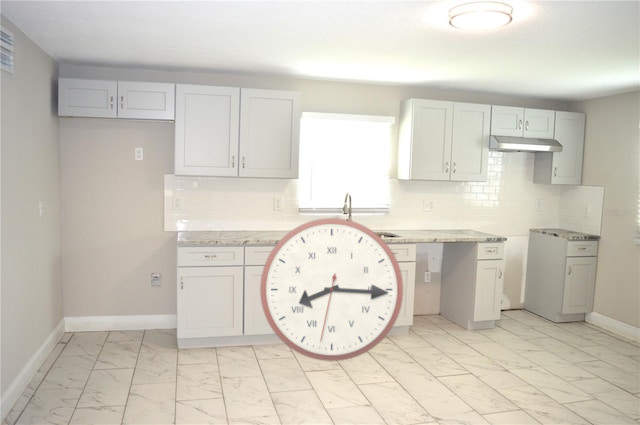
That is 8.15.32
